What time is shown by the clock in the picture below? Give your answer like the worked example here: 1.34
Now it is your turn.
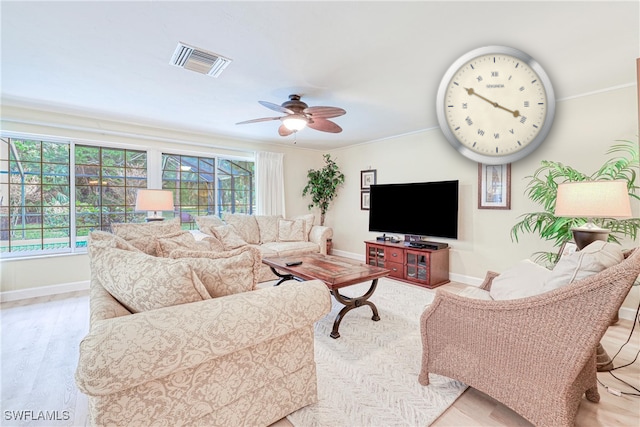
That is 3.50
